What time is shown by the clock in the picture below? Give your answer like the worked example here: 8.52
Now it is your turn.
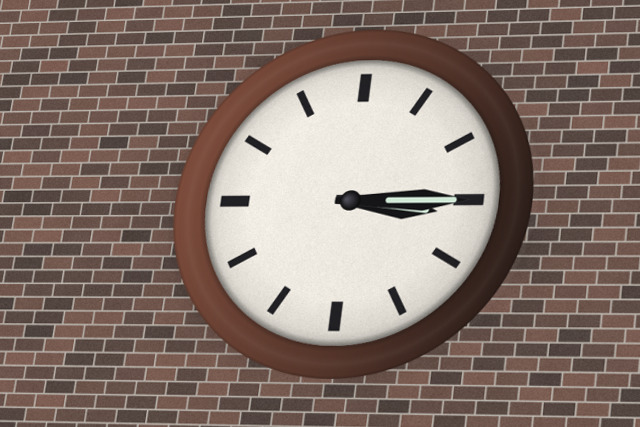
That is 3.15
